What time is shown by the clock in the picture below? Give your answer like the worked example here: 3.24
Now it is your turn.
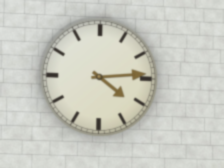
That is 4.14
